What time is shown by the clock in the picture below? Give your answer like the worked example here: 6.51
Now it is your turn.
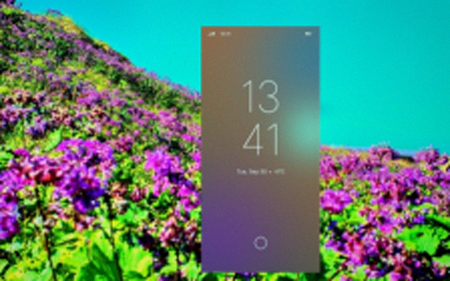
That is 13.41
